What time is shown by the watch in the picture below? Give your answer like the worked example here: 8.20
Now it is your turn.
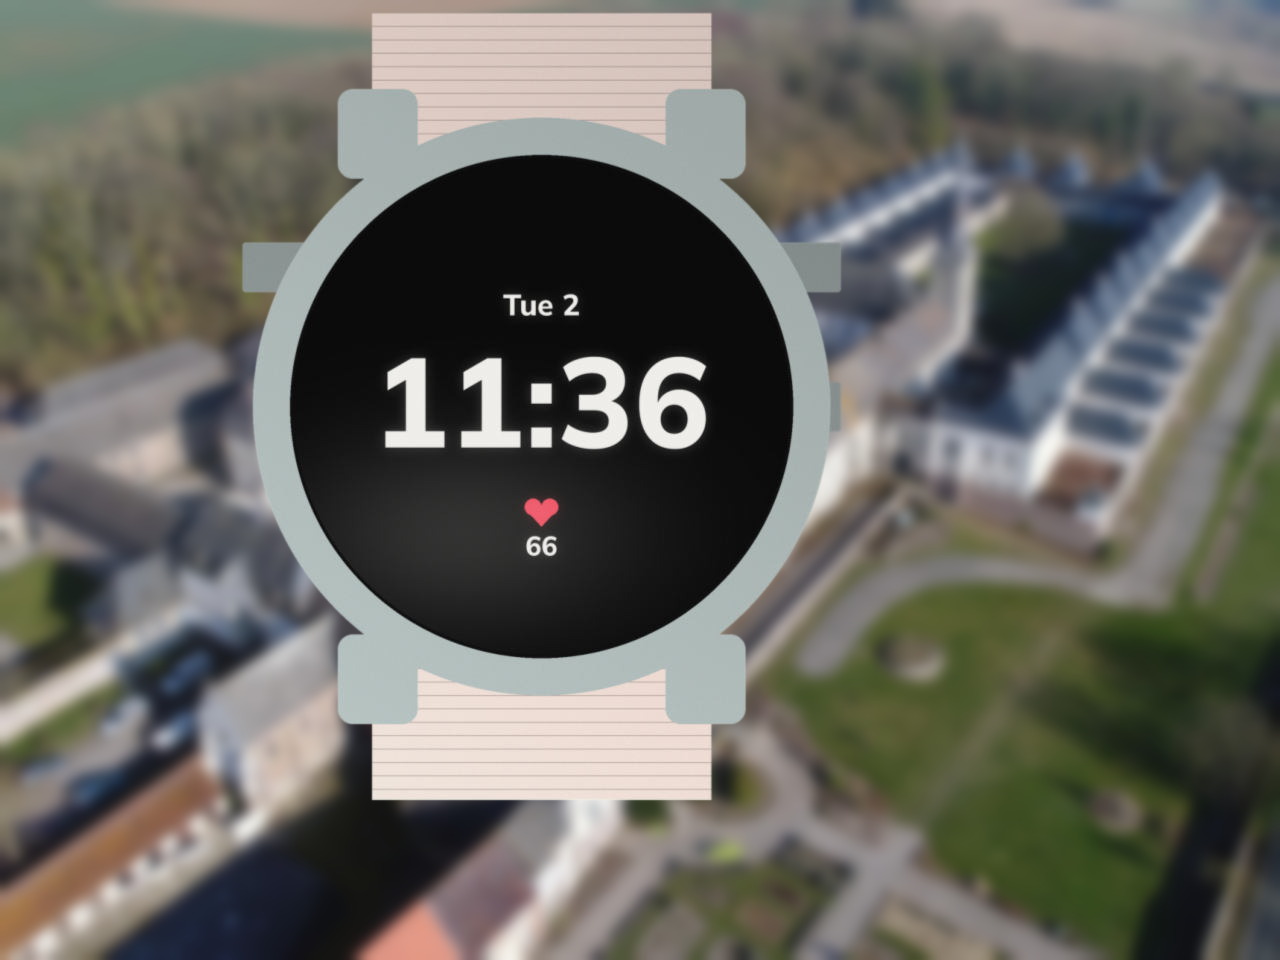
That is 11.36
